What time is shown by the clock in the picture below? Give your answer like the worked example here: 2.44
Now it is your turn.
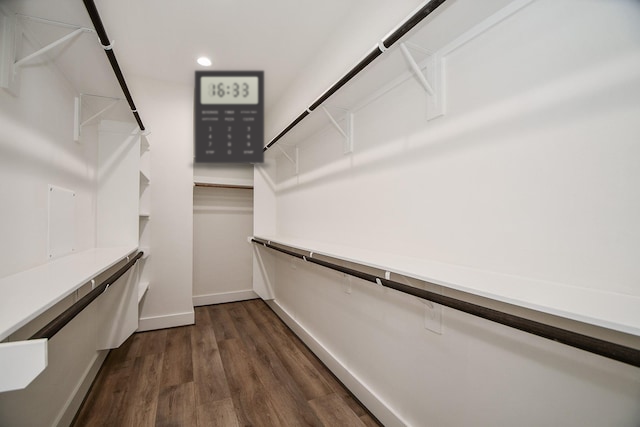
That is 16.33
